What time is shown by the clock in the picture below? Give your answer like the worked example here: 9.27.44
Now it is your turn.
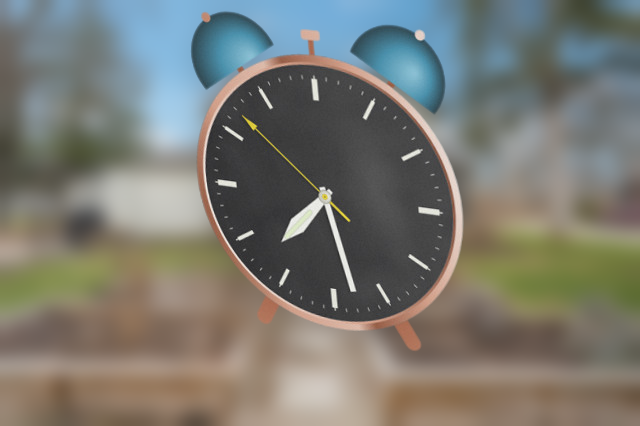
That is 7.27.52
